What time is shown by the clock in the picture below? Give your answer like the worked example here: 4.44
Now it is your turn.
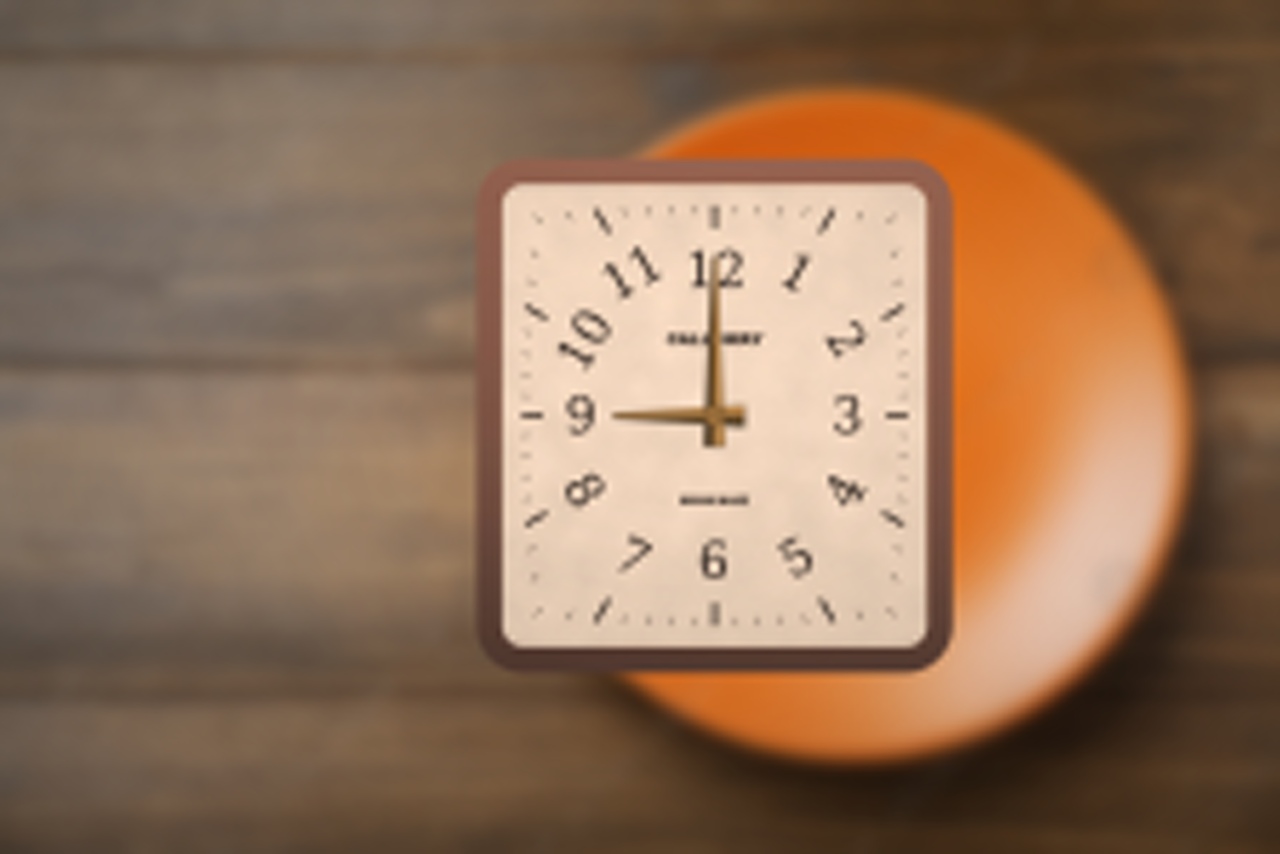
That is 9.00
